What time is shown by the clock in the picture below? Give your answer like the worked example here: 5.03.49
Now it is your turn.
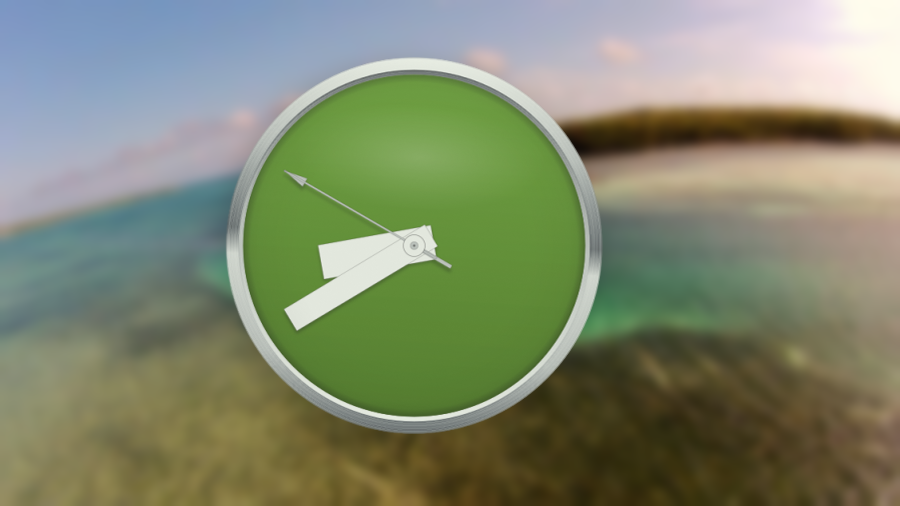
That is 8.39.50
